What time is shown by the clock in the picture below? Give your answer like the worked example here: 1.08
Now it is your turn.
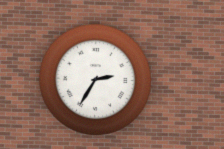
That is 2.35
